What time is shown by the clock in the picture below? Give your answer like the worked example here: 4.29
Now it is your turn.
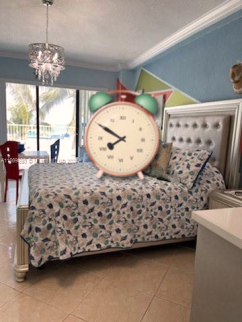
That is 7.50
